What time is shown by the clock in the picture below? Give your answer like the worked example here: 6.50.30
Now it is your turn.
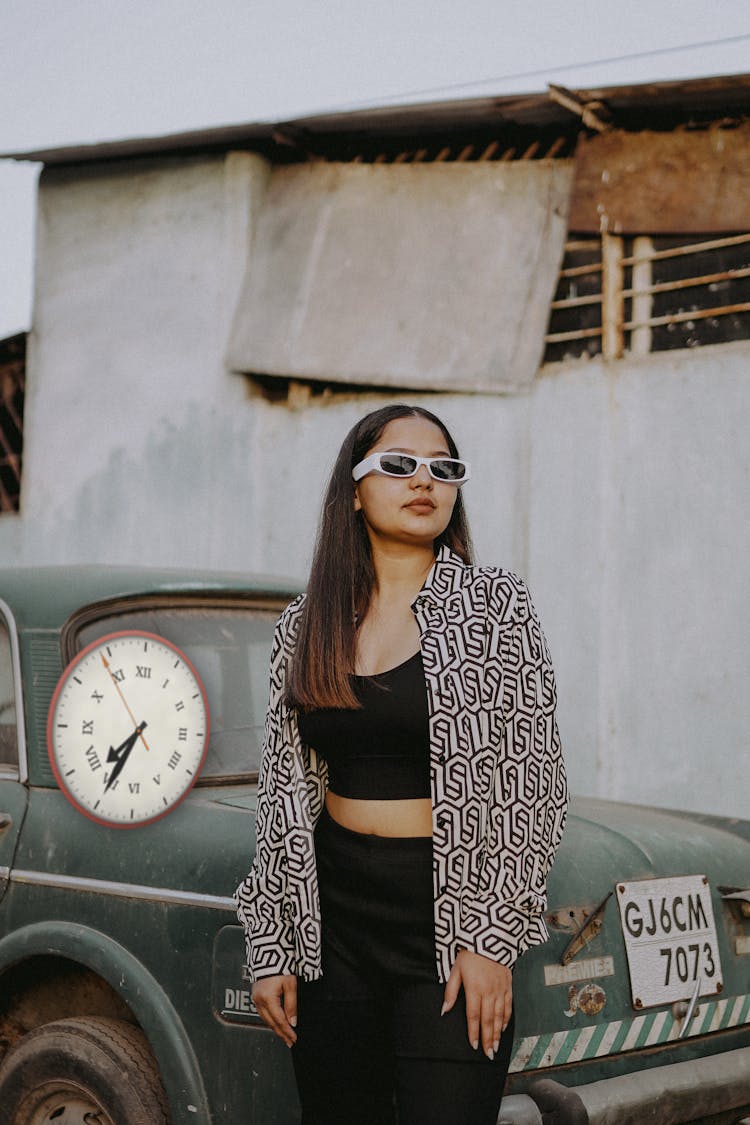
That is 7.34.54
